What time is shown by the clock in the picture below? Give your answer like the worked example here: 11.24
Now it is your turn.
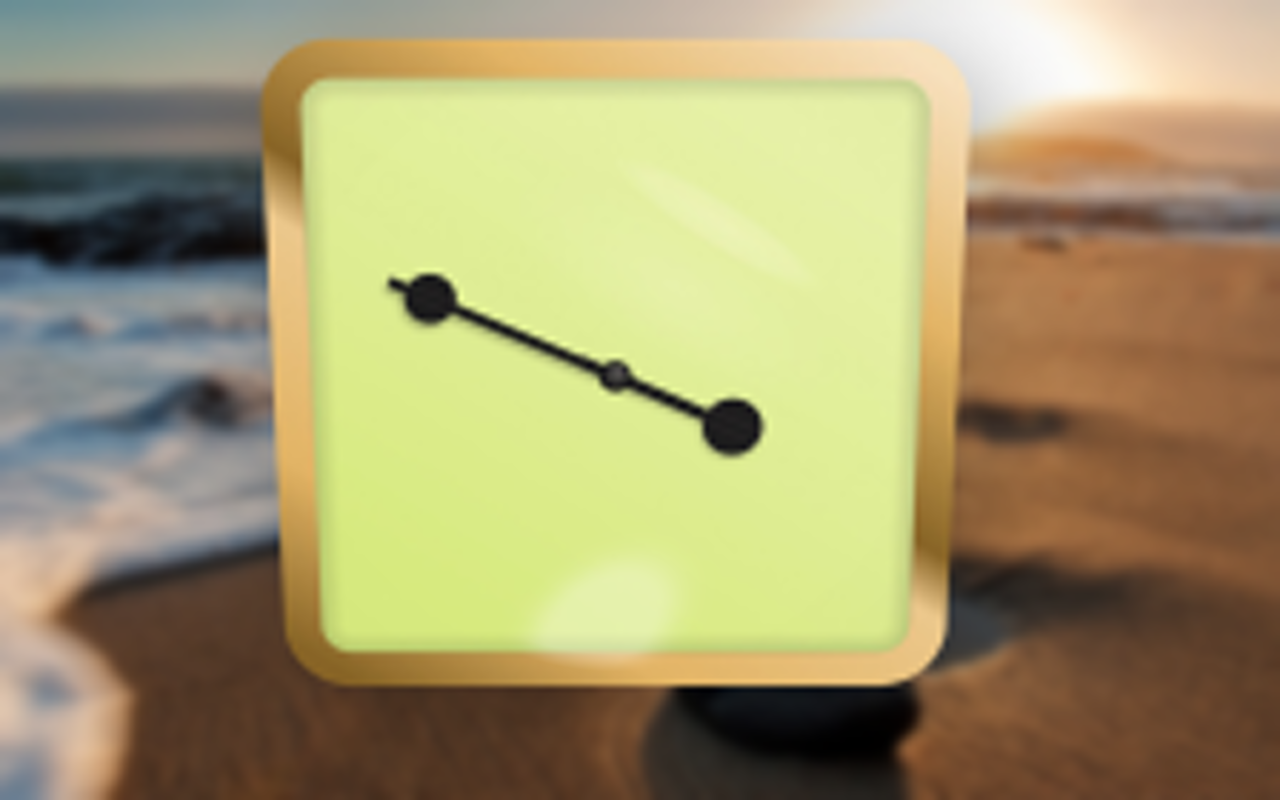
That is 3.49
